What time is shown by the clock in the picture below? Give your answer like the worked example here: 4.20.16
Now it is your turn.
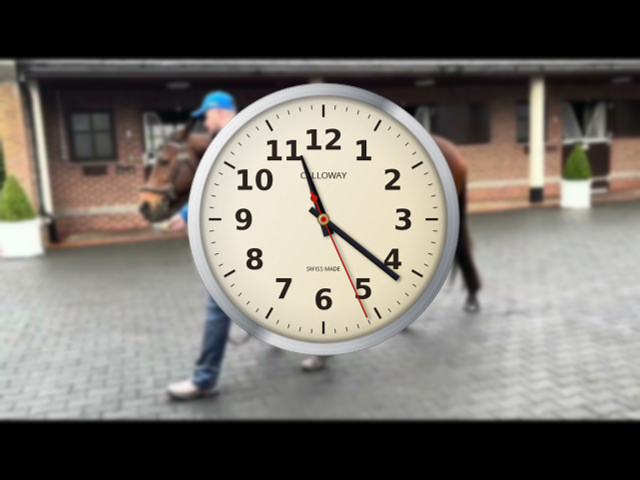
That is 11.21.26
